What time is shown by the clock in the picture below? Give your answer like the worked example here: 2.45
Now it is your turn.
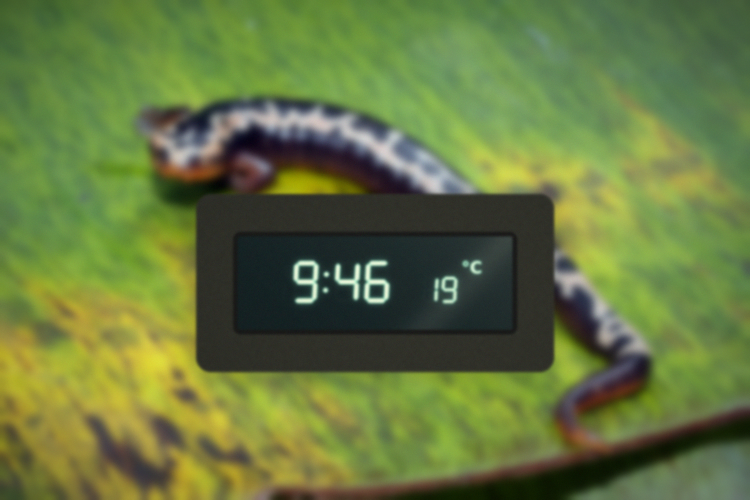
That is 9.46
